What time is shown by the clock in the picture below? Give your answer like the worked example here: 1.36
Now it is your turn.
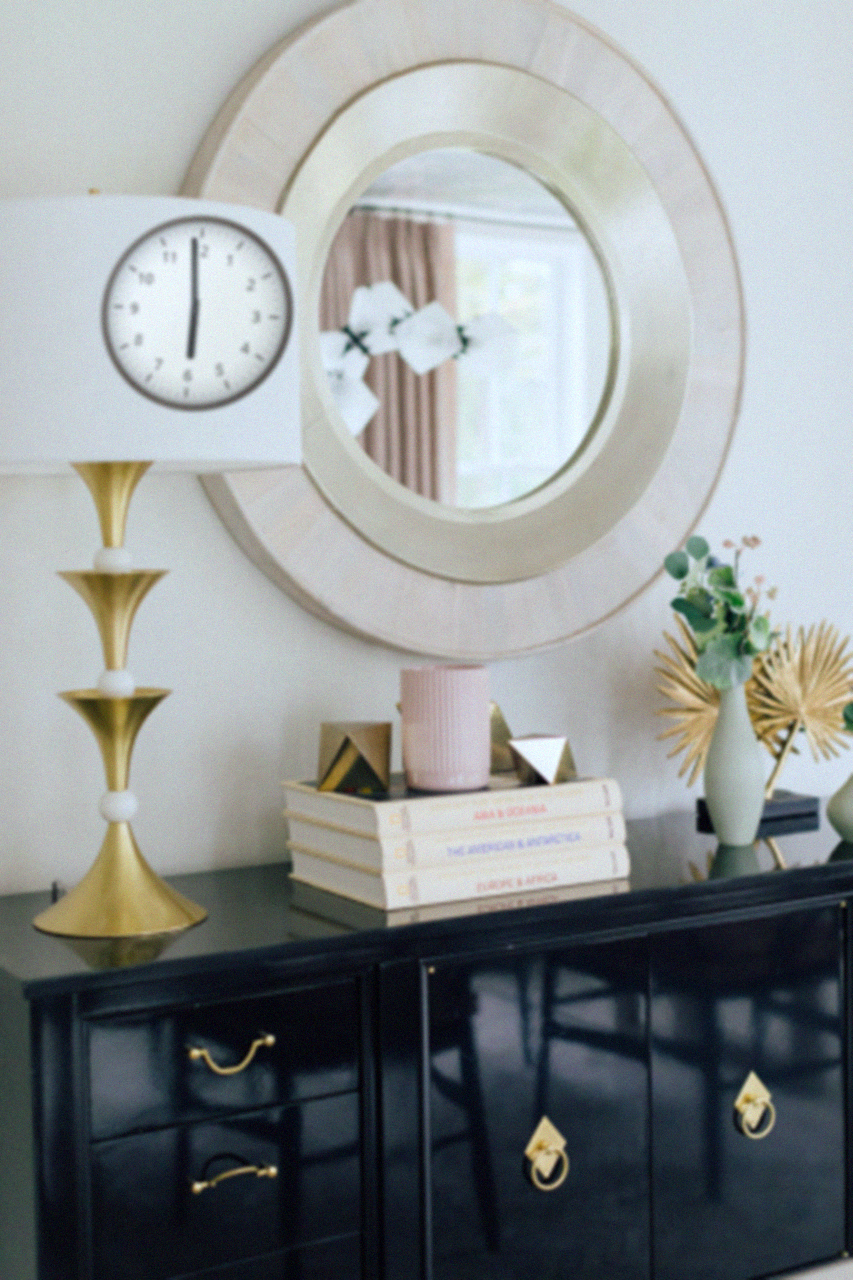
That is 5.59
